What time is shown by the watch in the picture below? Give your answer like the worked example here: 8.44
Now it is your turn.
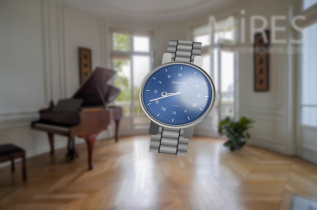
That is 8.41
